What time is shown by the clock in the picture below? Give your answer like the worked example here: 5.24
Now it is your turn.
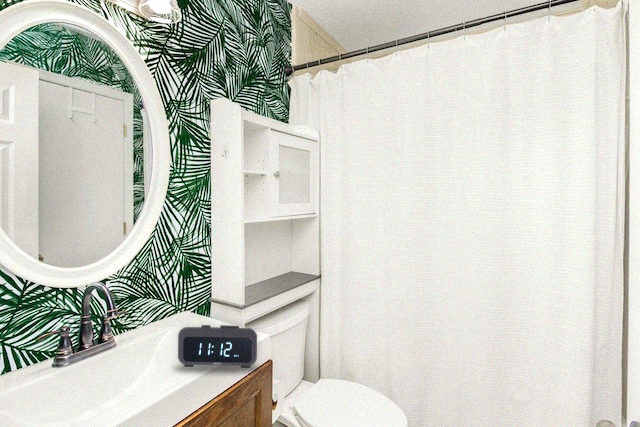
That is 11.12
